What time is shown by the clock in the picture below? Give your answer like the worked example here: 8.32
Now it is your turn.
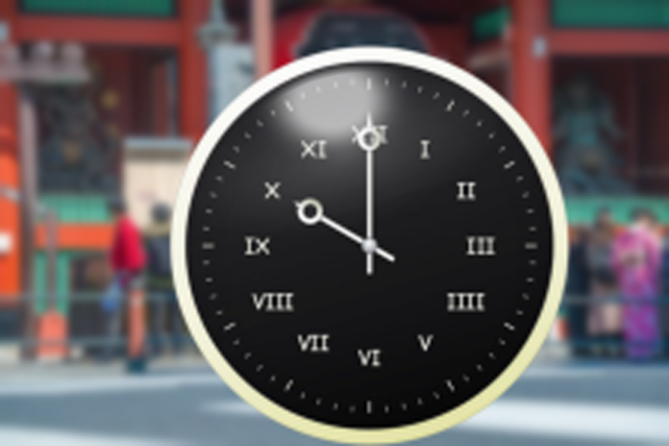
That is 10.00
